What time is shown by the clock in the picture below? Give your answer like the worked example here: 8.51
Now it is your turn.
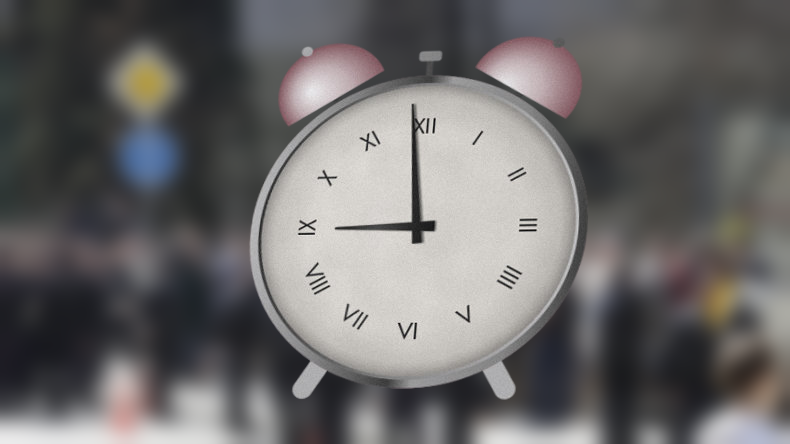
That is 8.59
